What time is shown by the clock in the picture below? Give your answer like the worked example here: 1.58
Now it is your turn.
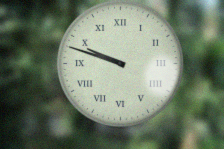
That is 9.48
